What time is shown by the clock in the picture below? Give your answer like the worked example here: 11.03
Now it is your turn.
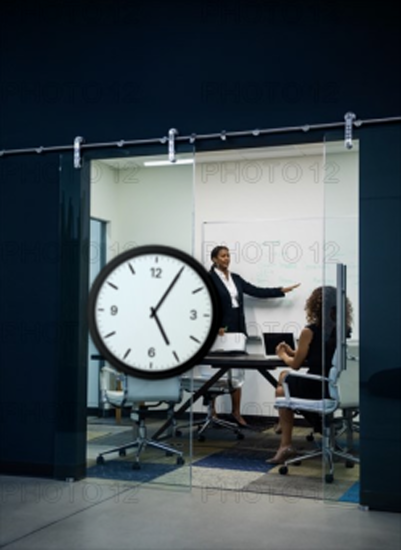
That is 5.05
